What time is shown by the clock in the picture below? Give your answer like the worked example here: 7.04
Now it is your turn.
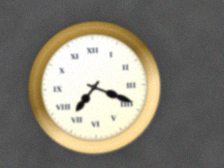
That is 7.19
